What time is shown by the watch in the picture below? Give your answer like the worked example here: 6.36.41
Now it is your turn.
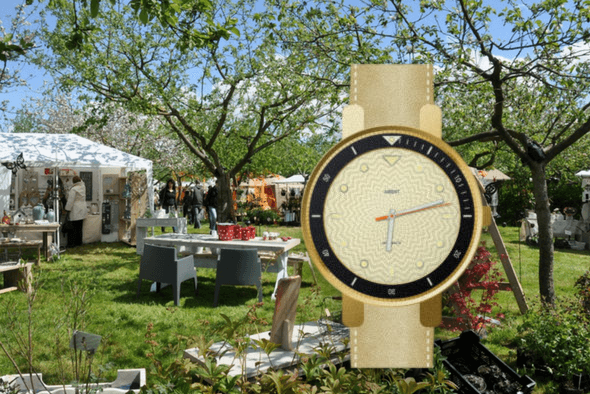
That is 6.12.13
